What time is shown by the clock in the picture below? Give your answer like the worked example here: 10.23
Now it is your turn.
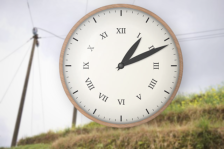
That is 1.11
